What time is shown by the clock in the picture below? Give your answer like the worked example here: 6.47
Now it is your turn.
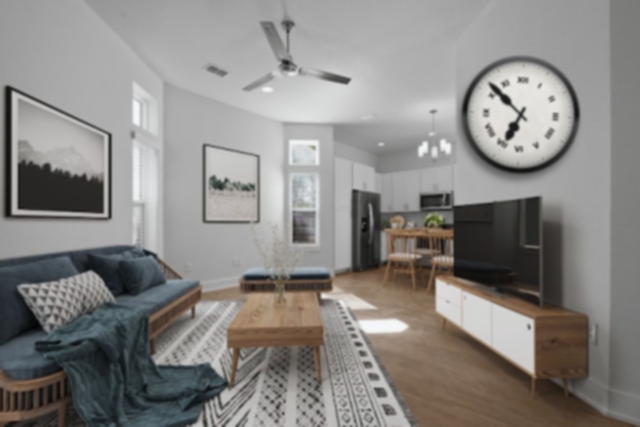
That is 6.52
